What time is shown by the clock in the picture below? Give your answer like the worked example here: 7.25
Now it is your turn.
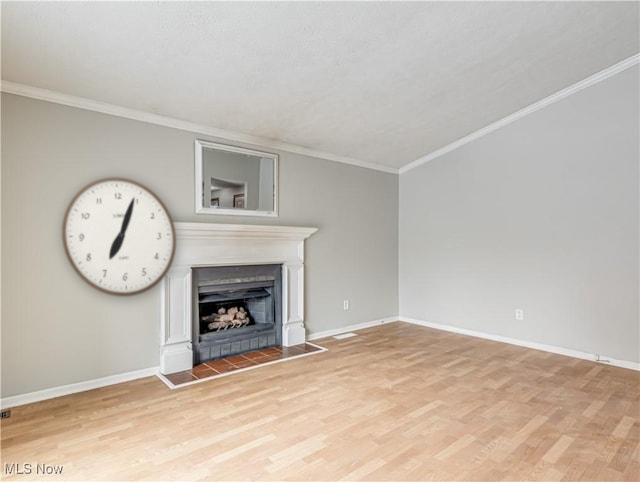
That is 7.04
